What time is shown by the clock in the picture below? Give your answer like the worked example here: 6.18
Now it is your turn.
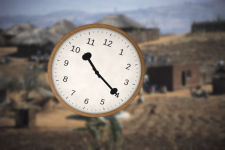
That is 10.20
